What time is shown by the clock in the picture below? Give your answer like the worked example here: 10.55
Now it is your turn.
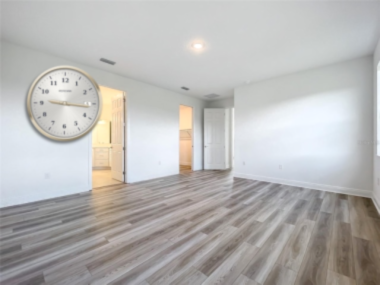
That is 9.16
